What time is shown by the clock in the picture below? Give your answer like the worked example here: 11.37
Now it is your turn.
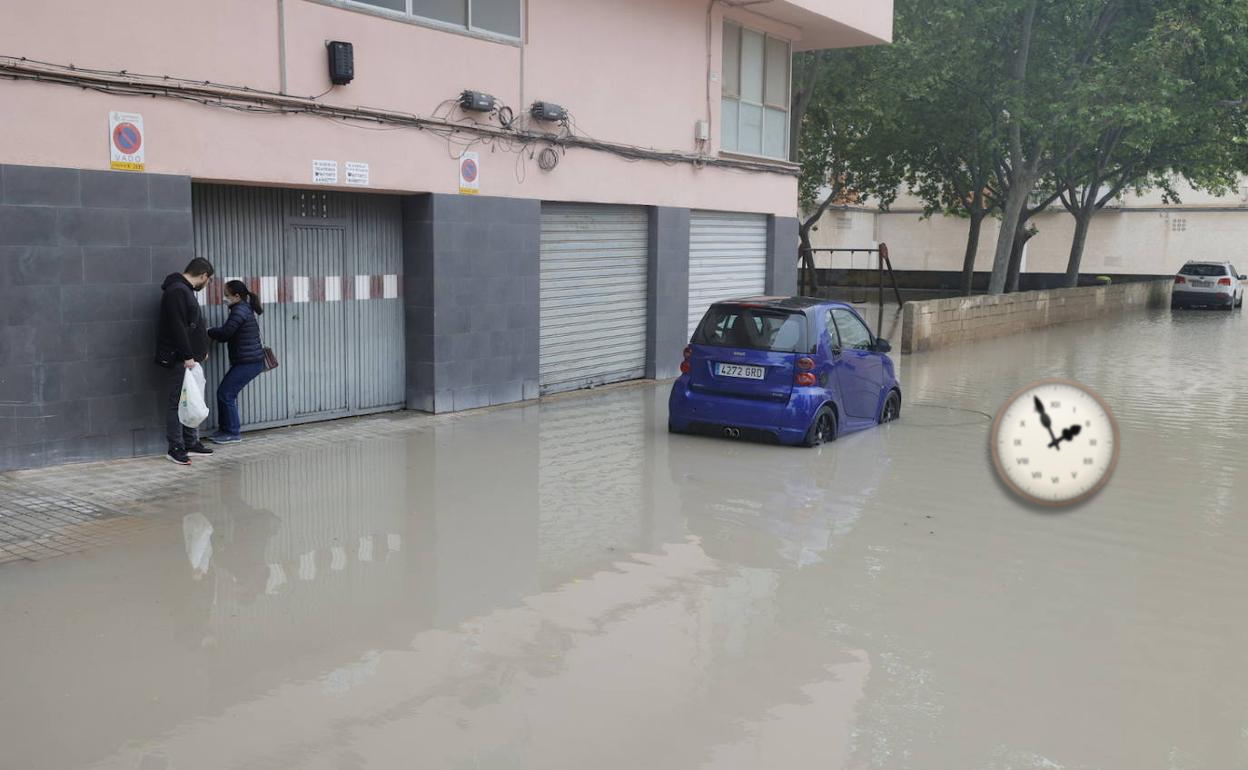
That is 1.56
